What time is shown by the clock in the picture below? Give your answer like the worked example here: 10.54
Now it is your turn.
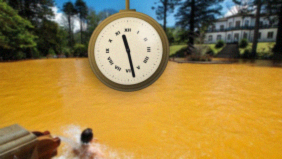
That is 11.28
